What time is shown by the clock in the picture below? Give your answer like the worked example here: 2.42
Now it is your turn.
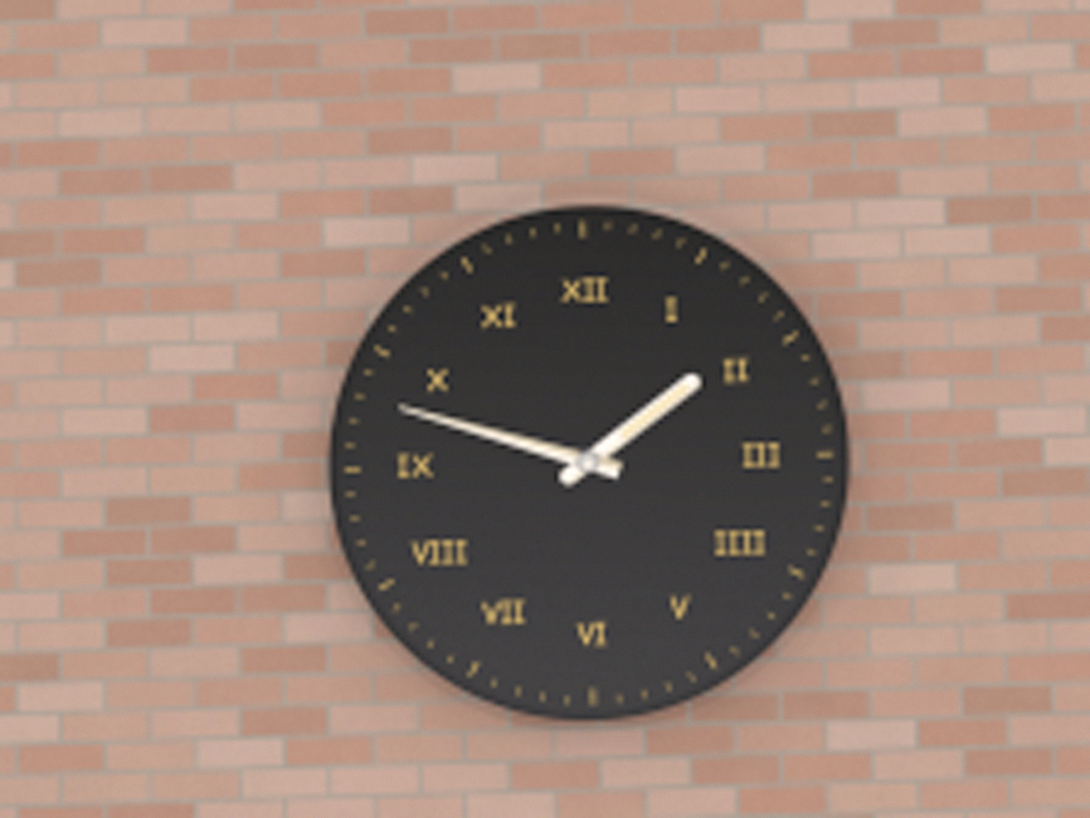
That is 1.48
